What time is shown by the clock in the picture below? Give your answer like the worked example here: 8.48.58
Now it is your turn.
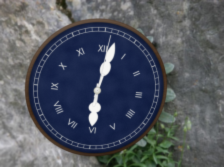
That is 6.02.01
